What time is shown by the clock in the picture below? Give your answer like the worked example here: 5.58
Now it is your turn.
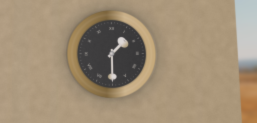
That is 1.30
